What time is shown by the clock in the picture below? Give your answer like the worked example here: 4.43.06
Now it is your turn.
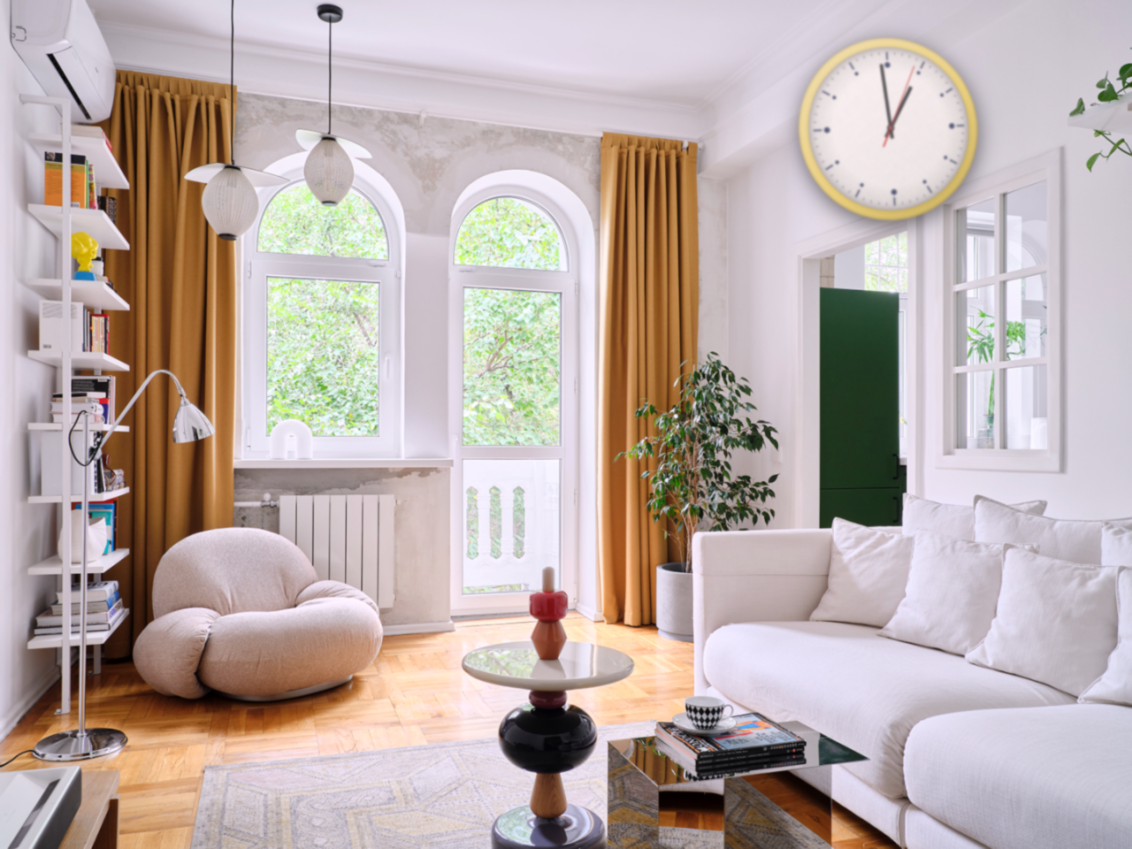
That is 12.59.04
